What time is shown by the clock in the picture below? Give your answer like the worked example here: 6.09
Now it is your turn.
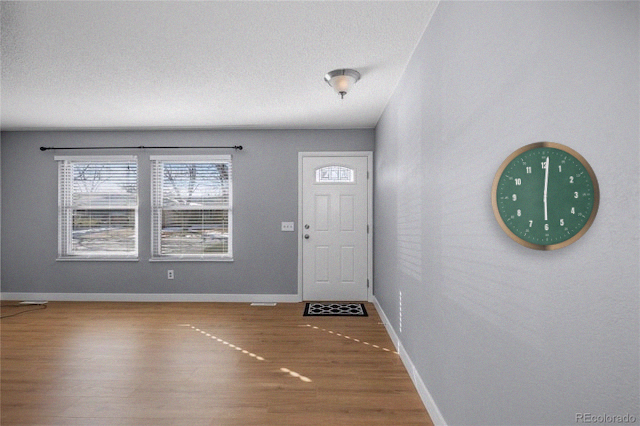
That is 6.01
